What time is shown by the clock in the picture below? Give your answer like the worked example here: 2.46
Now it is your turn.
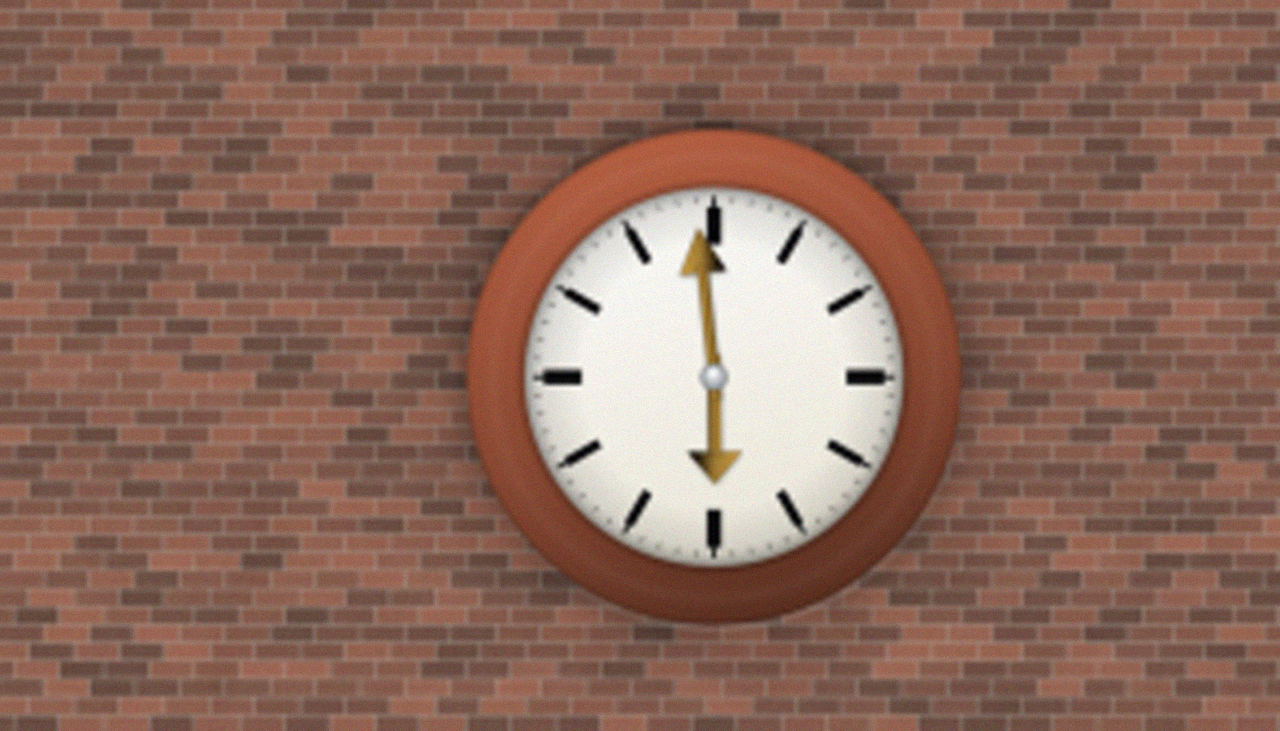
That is 5.59
